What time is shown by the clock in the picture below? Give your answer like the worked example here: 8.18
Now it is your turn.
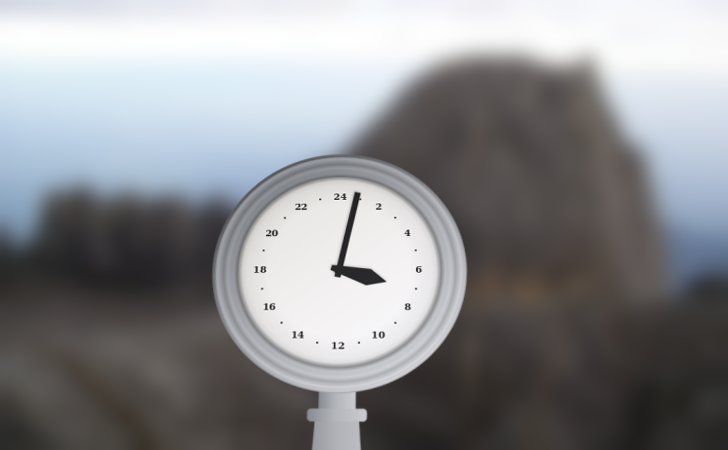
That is 7.02
